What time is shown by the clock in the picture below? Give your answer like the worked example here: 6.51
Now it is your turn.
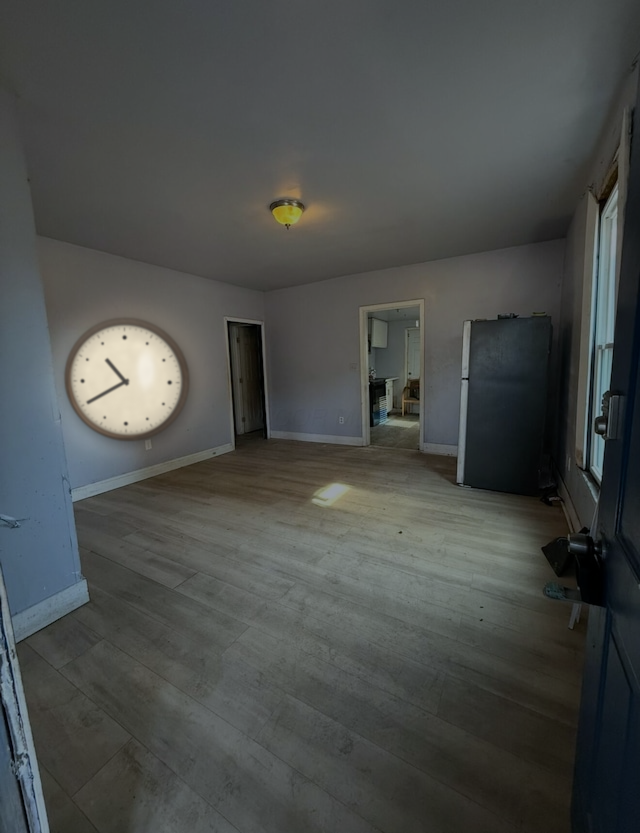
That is 10.40
